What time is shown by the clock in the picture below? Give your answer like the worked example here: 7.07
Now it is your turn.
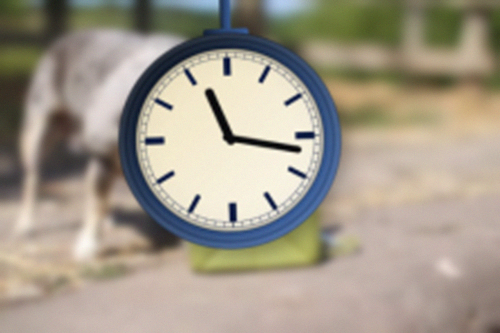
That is 11.17
